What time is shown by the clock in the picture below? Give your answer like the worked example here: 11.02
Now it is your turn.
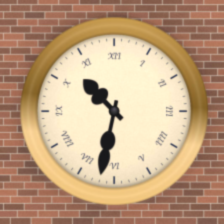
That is 10.32
